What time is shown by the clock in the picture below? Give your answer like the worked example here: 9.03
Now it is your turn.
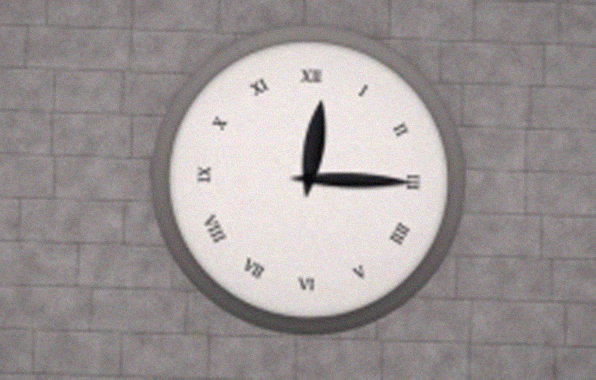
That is 12.15
